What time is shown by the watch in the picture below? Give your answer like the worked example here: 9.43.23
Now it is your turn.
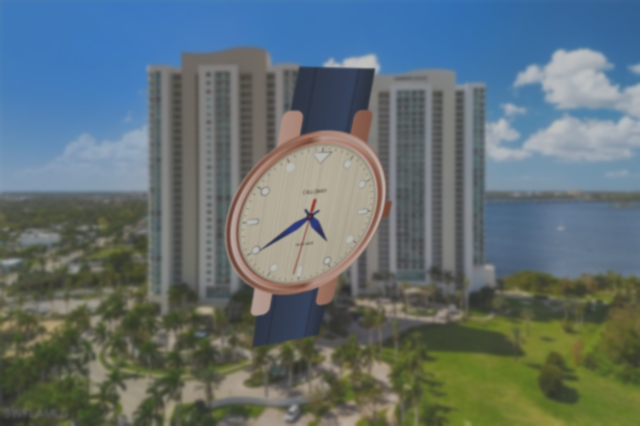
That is 4.39.31
